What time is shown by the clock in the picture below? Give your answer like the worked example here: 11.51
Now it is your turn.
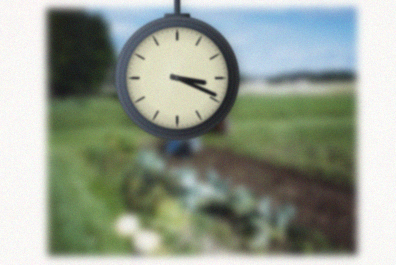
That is 3.19
